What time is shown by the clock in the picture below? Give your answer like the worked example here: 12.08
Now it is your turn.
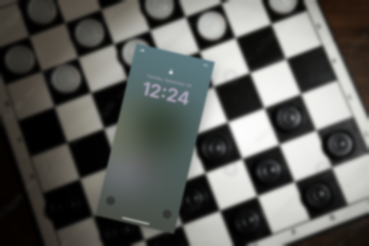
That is 12.24
